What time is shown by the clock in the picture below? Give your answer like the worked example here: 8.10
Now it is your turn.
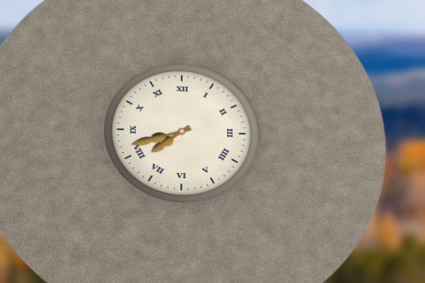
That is 7.42
